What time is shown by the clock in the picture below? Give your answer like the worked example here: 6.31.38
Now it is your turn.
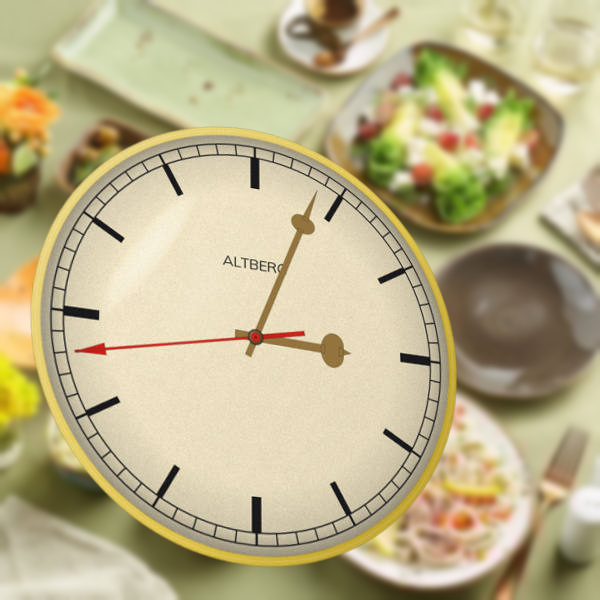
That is 3.03.43
